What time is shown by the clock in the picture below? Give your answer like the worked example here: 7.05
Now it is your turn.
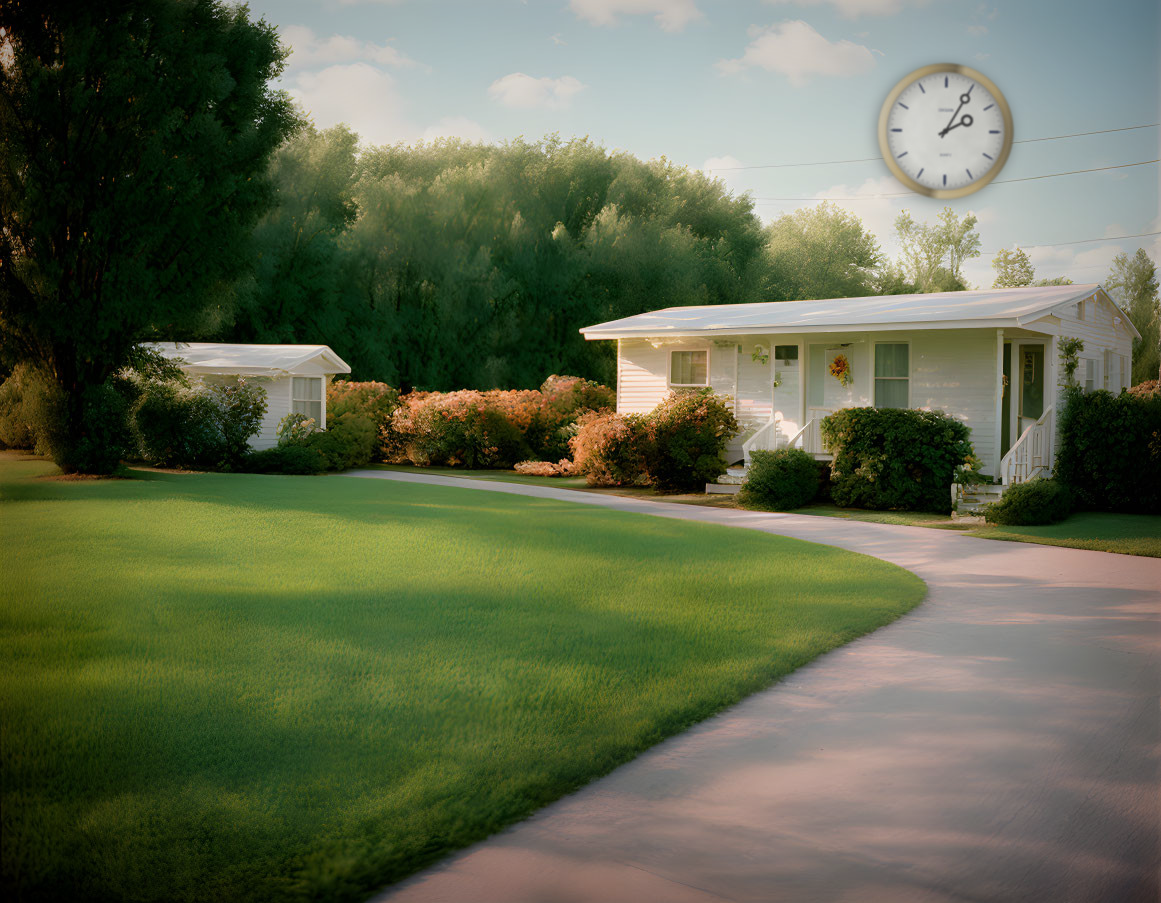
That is 2.05
